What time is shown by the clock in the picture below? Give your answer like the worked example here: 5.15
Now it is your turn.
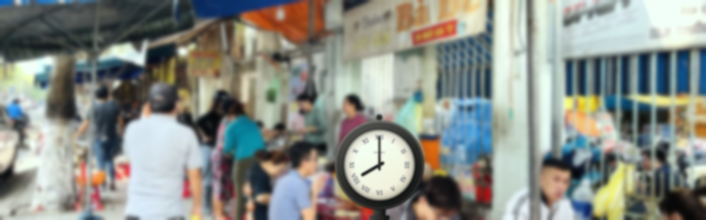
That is 8.00
